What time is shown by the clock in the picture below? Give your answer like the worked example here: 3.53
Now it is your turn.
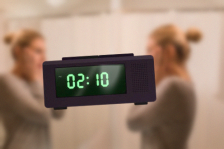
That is 2.10
